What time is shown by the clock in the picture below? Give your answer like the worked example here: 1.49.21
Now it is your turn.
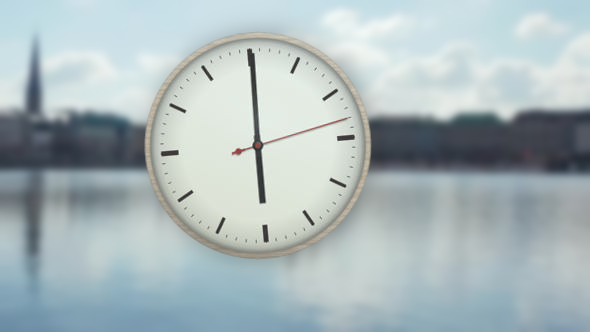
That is 6.00.13
